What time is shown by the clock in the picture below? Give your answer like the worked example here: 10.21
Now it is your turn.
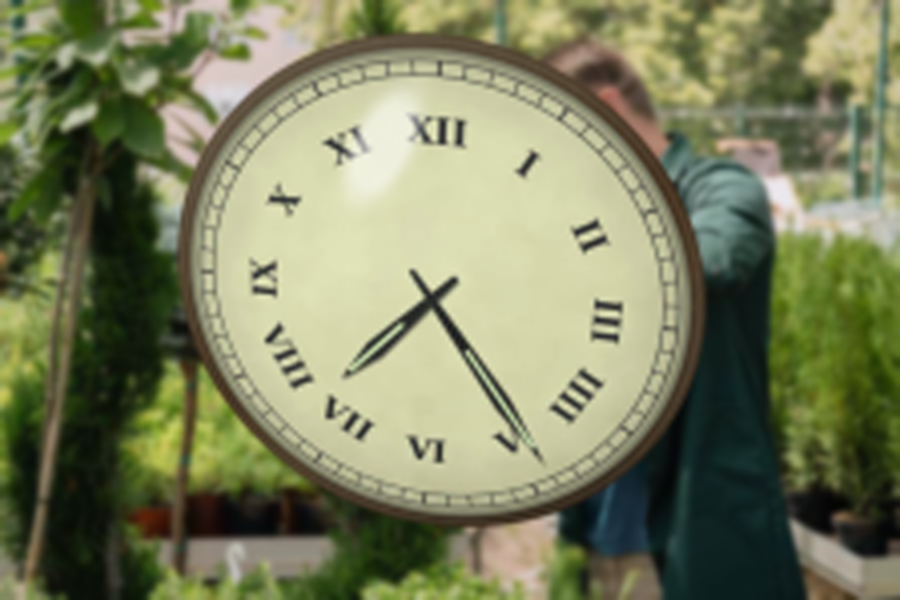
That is 7.24
